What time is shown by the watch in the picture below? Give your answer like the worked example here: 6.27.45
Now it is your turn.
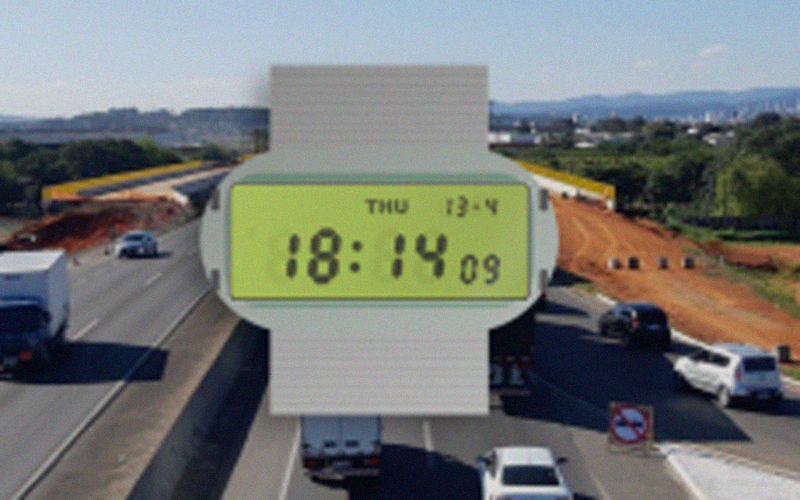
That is 18.14.09
